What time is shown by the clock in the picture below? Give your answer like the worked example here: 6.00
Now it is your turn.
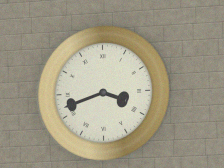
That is 3.42
